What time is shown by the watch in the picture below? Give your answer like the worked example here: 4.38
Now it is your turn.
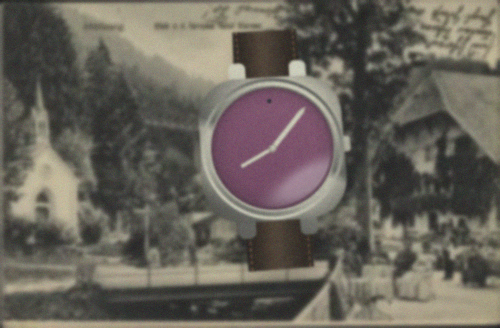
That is 8.07
